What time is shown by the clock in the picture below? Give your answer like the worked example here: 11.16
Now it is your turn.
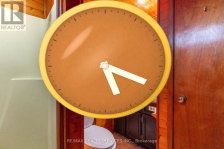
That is 5.19
